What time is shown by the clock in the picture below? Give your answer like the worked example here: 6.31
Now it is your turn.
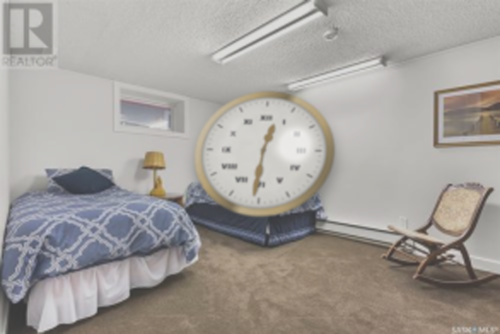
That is 12.31
